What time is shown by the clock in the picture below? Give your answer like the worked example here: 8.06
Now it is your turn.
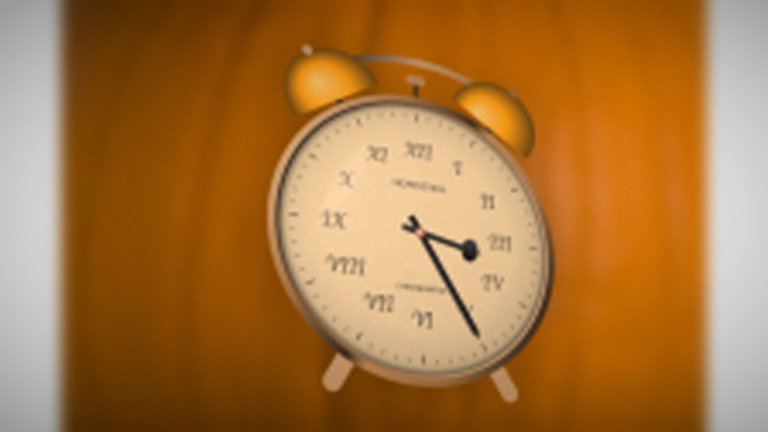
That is 3.25
